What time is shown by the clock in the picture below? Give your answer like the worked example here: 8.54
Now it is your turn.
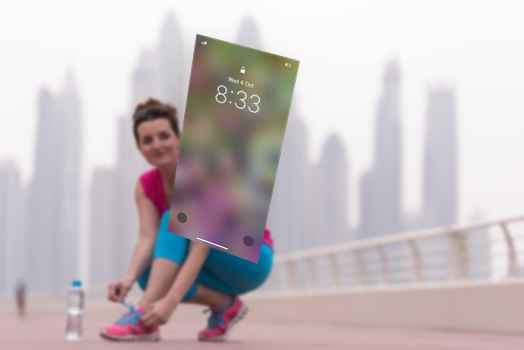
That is 8.33
